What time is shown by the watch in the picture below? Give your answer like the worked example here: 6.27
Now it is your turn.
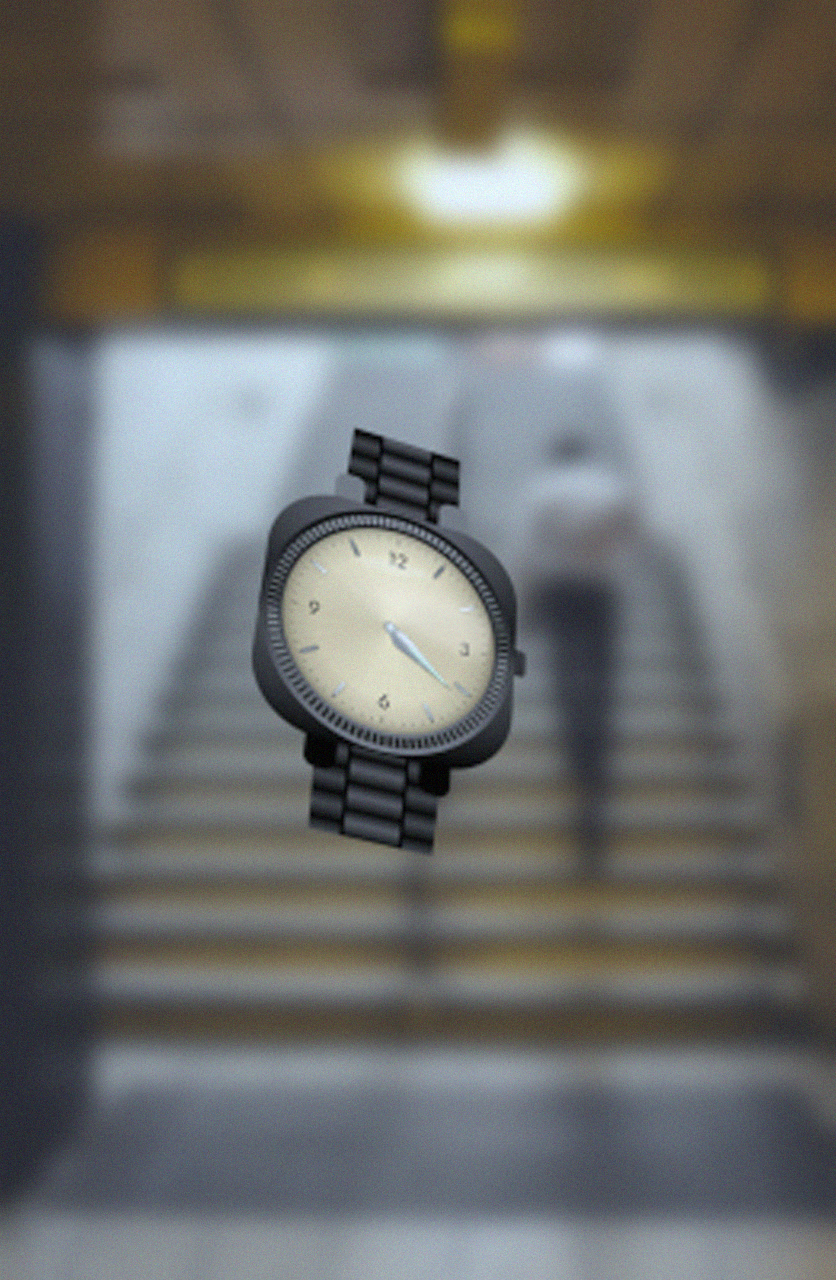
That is 4.21
